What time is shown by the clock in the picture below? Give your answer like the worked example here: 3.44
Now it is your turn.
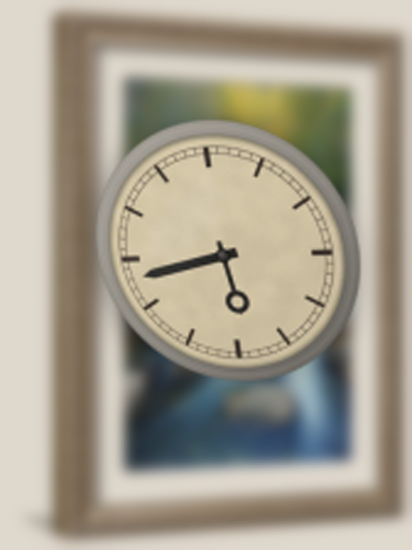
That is 5.43
